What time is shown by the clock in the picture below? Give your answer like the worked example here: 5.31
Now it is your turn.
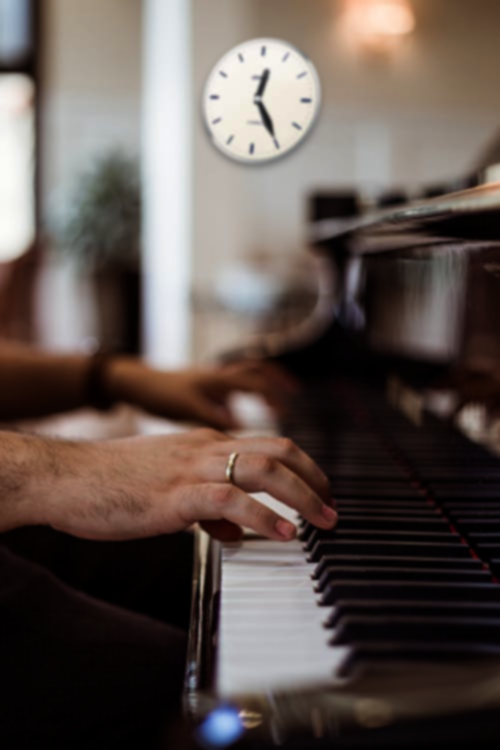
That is 12.25
